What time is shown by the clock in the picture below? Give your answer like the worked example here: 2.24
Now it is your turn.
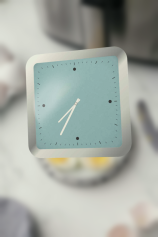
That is 7.35
